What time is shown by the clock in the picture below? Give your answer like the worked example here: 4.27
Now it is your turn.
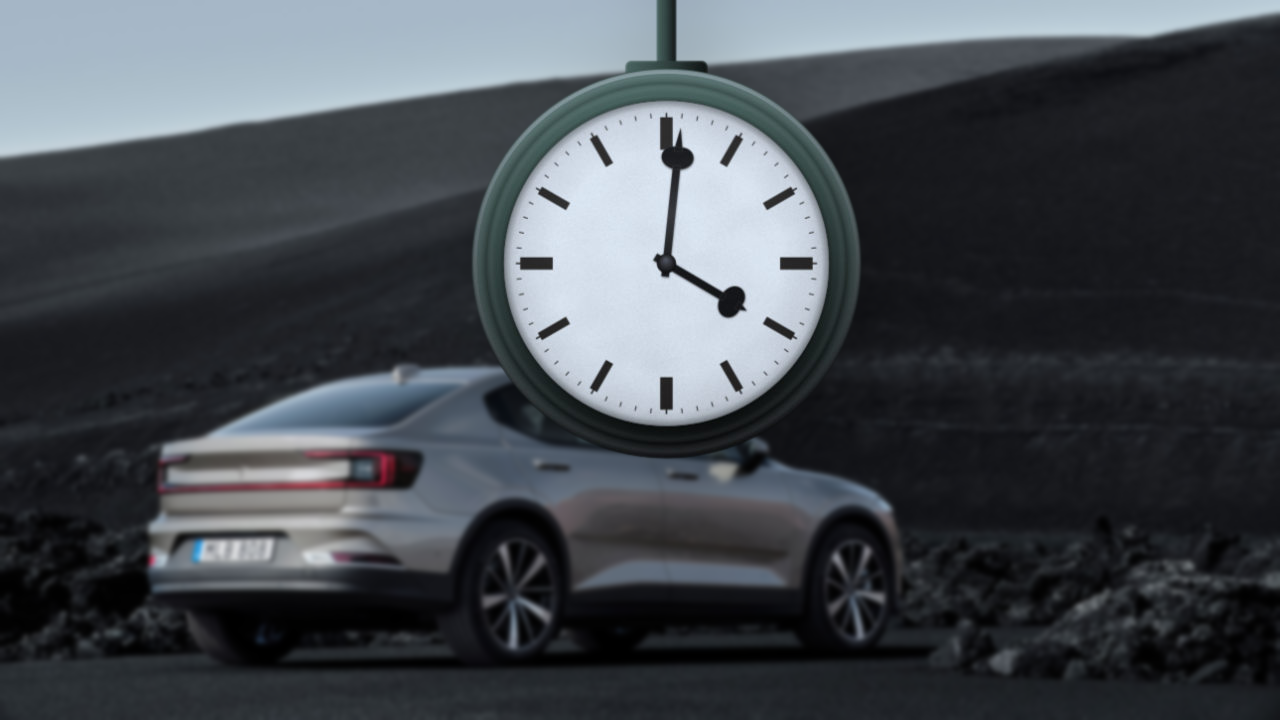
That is 4.01
